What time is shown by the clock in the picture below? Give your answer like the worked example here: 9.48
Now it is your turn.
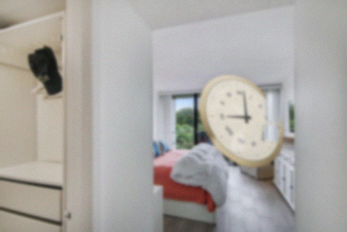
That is 9.02
